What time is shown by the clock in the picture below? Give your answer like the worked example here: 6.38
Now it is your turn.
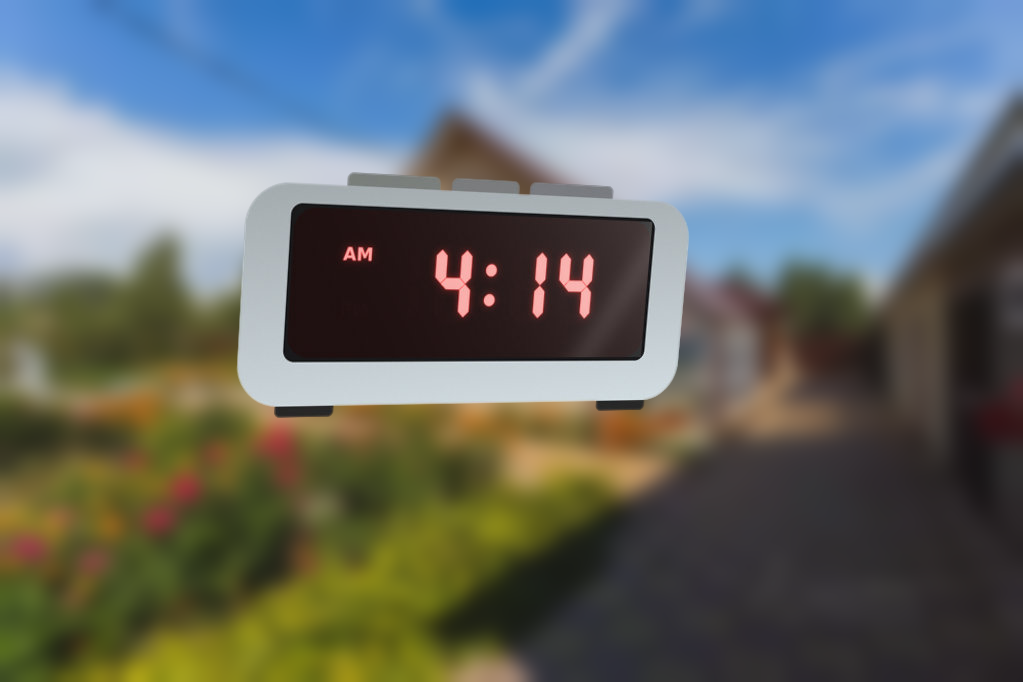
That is 4.14
